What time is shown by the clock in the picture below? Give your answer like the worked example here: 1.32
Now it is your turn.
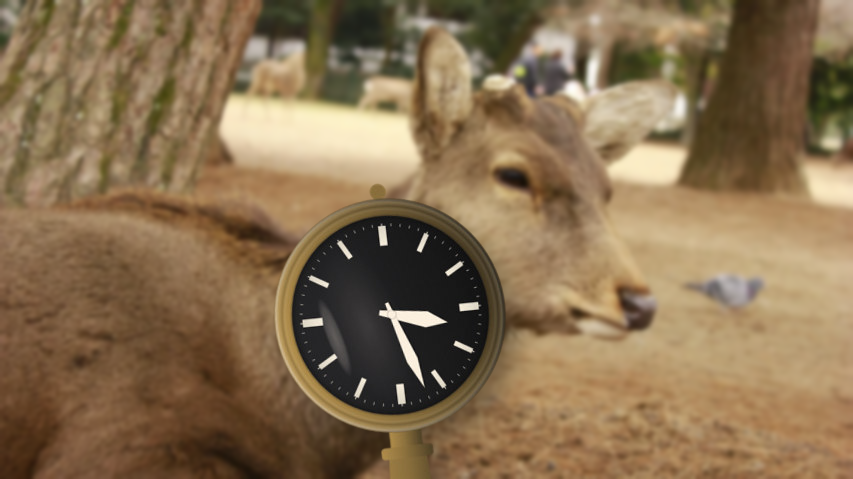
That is 3.27
